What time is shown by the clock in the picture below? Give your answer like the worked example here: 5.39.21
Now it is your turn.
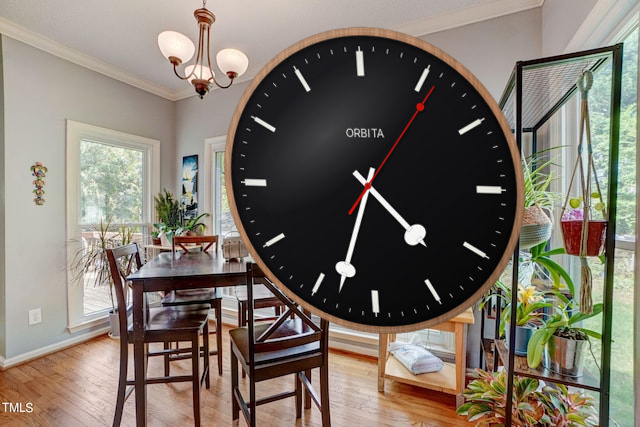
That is 4.33.06
